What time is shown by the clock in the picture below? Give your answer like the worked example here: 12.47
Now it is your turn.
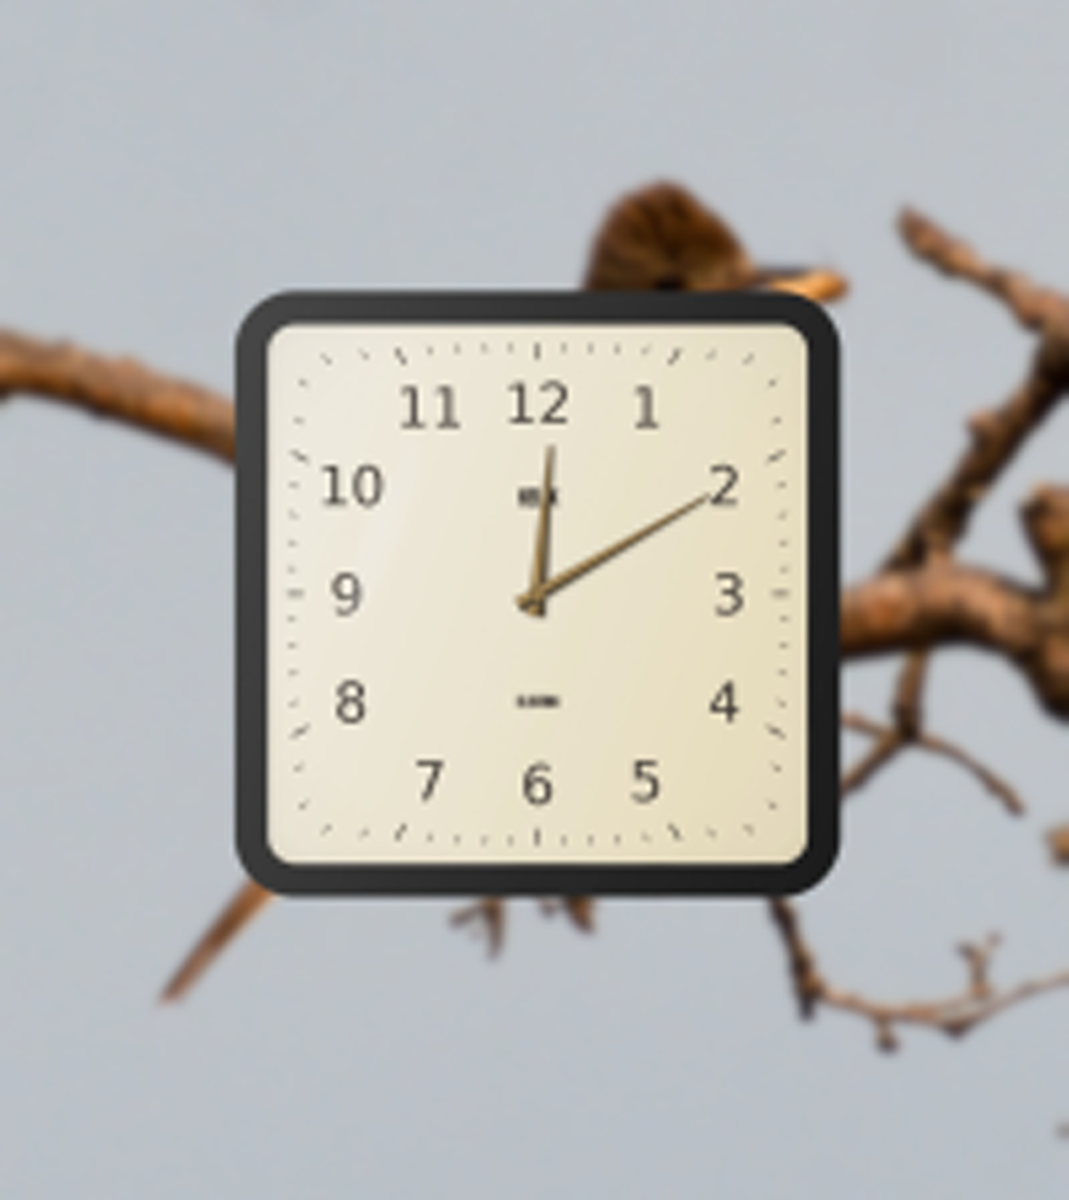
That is 12.10
